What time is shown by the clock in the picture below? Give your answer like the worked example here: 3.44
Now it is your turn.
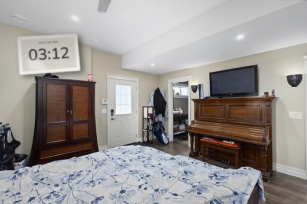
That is 3.12
